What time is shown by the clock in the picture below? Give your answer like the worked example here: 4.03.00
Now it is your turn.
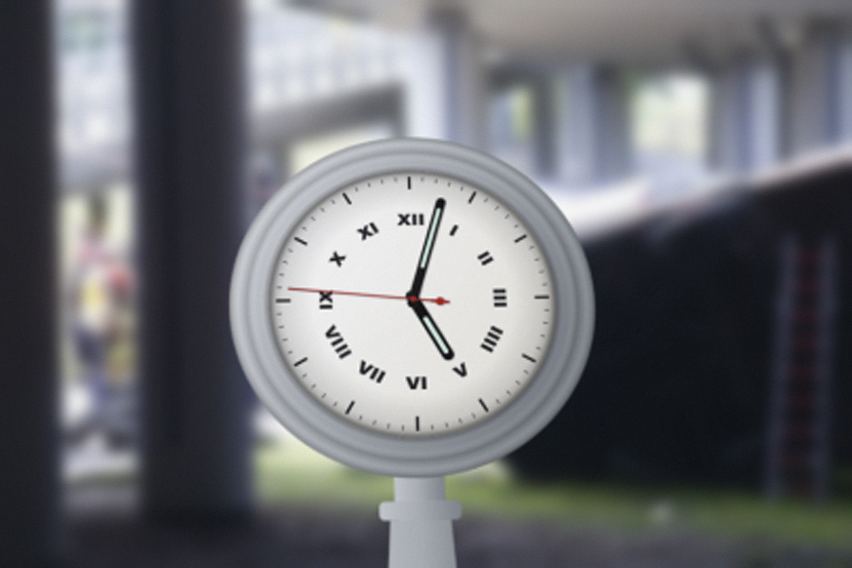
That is 5.02.46
